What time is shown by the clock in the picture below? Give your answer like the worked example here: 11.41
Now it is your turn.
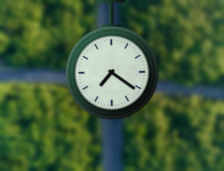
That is 7.21
